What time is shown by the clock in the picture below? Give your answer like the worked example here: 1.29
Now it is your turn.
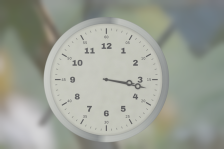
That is 3.17
